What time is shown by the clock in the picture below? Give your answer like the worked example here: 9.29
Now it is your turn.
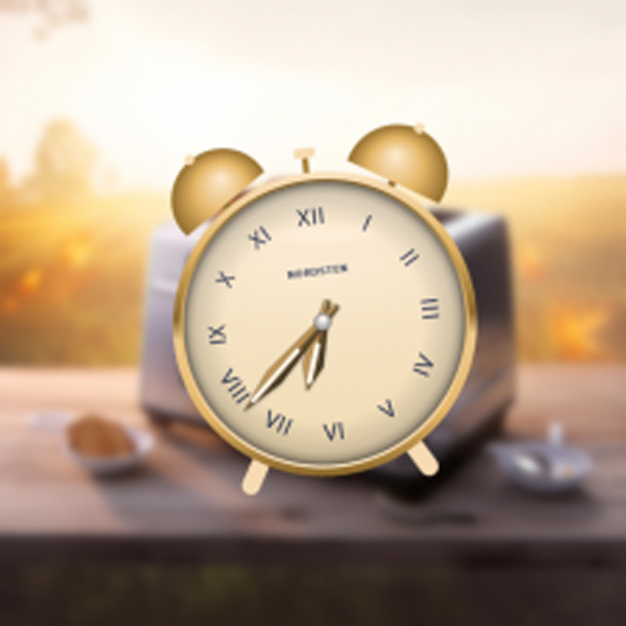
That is 6.38
